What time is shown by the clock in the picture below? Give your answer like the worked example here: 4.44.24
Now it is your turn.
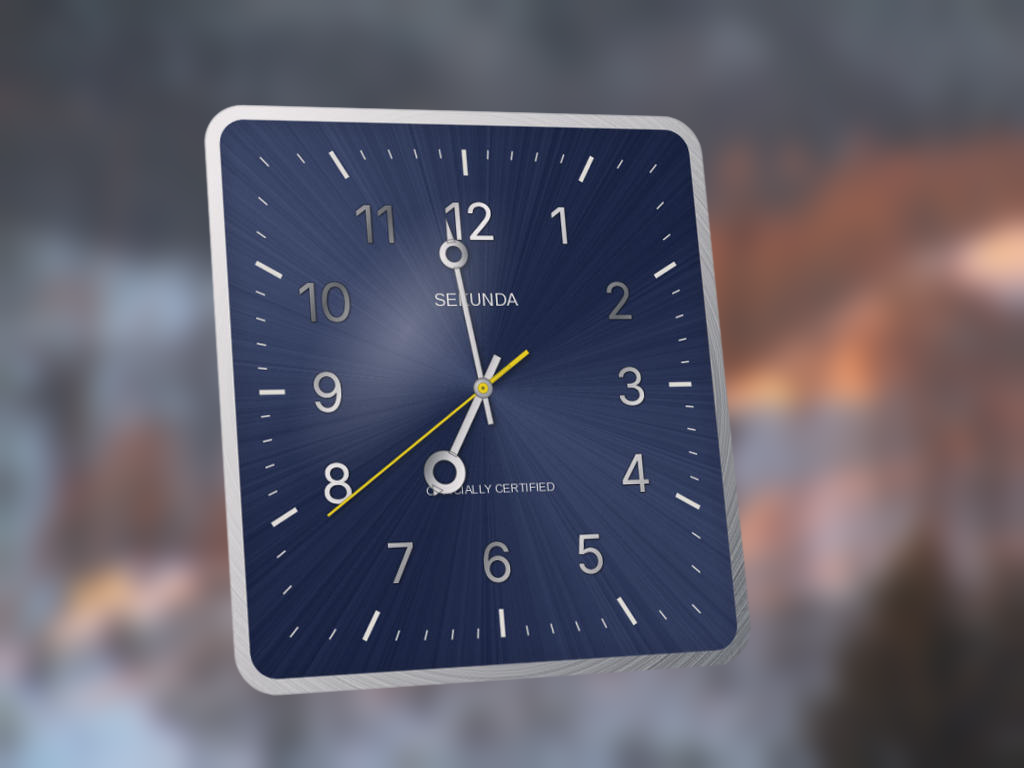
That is 6.58.39
